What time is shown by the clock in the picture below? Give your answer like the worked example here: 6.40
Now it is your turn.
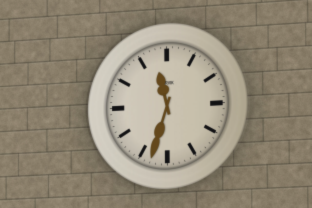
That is 11.33
